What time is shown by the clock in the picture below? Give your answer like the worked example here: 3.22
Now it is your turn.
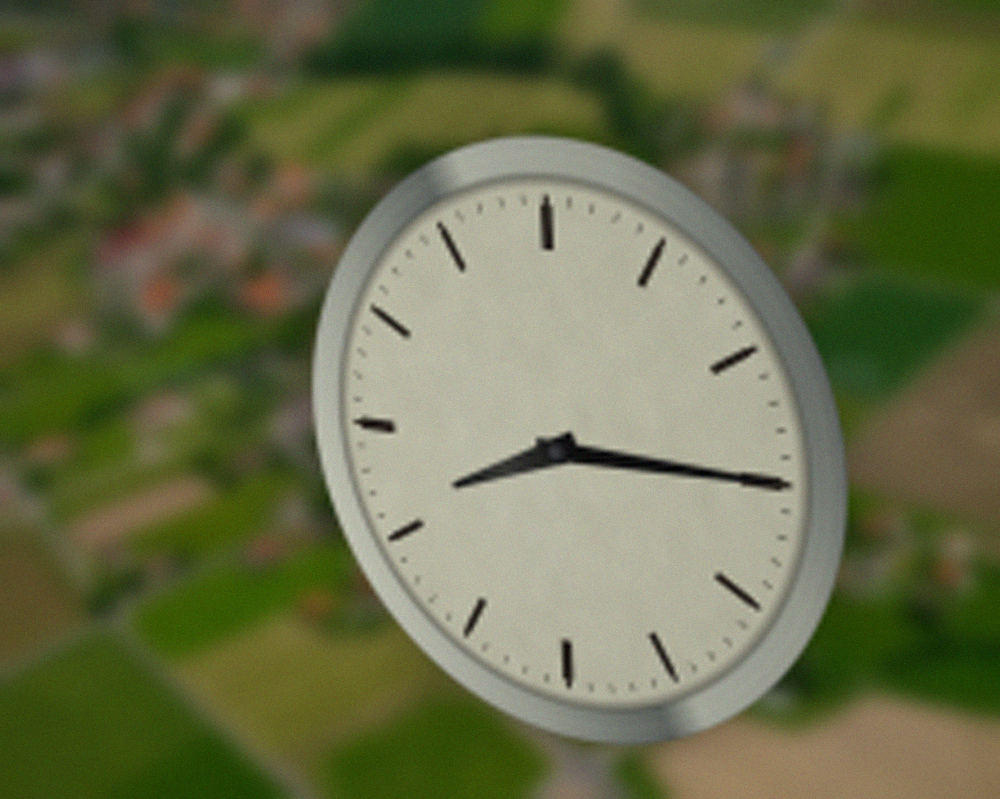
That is 8.15
